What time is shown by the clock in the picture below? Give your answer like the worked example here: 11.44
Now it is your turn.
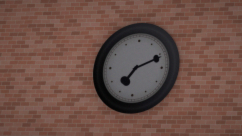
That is 7.11
